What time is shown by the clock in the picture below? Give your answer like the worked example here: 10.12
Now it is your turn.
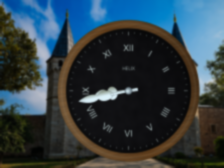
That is 8.43
